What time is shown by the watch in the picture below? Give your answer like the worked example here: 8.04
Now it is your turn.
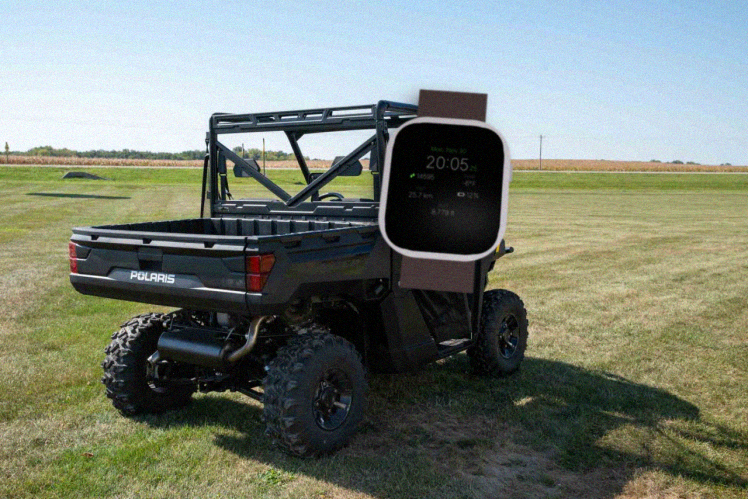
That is 20.05
